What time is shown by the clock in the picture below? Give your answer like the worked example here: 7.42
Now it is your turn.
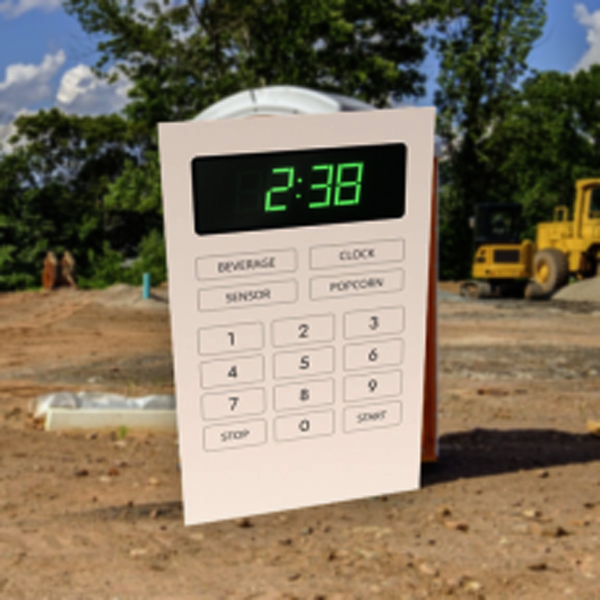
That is 2.38
